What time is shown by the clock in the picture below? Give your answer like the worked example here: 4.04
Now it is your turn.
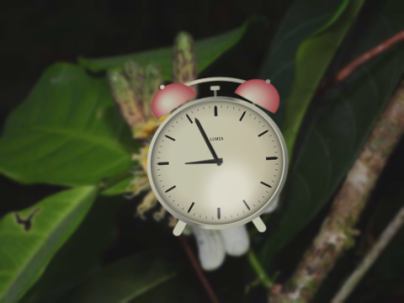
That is 8.56
